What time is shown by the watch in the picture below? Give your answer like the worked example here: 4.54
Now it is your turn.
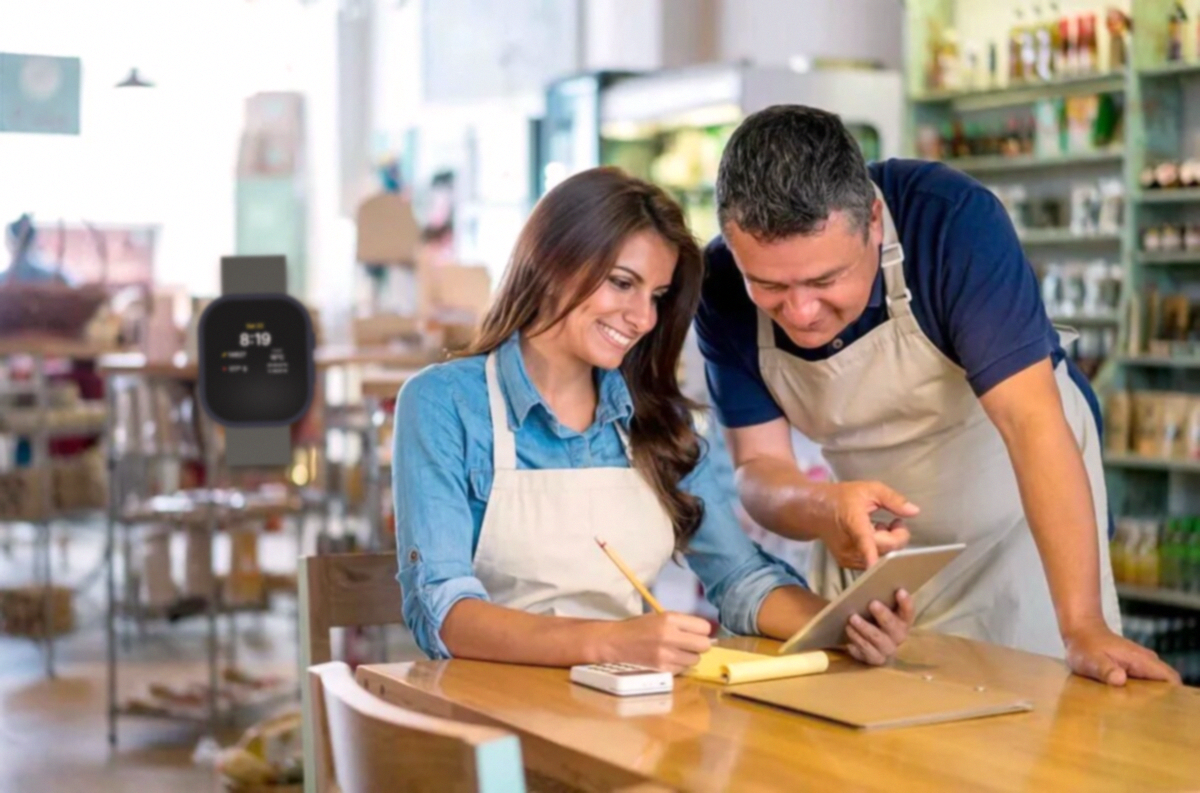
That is 8.19
